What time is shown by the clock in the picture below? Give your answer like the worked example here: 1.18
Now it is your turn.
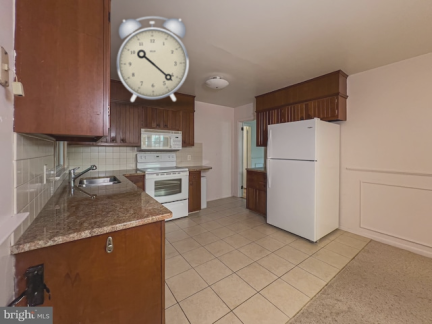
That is 10.22
